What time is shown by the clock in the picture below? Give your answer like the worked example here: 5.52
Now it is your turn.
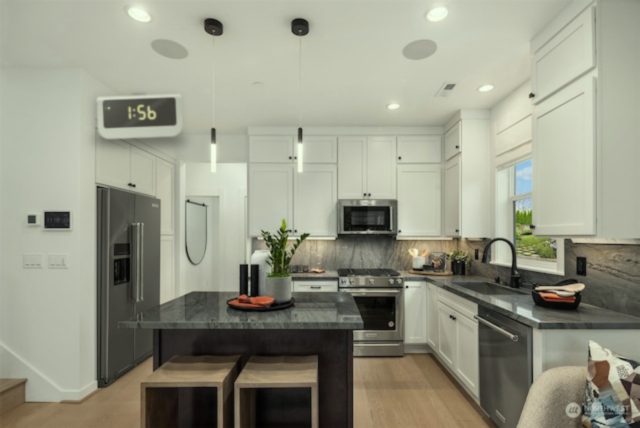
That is 1.56
